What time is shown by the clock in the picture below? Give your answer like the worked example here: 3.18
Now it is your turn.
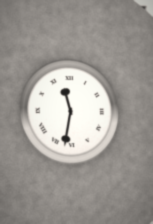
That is 11.32
